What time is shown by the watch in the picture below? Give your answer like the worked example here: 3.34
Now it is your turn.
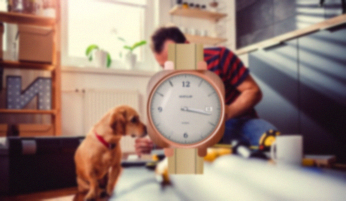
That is 3.17
